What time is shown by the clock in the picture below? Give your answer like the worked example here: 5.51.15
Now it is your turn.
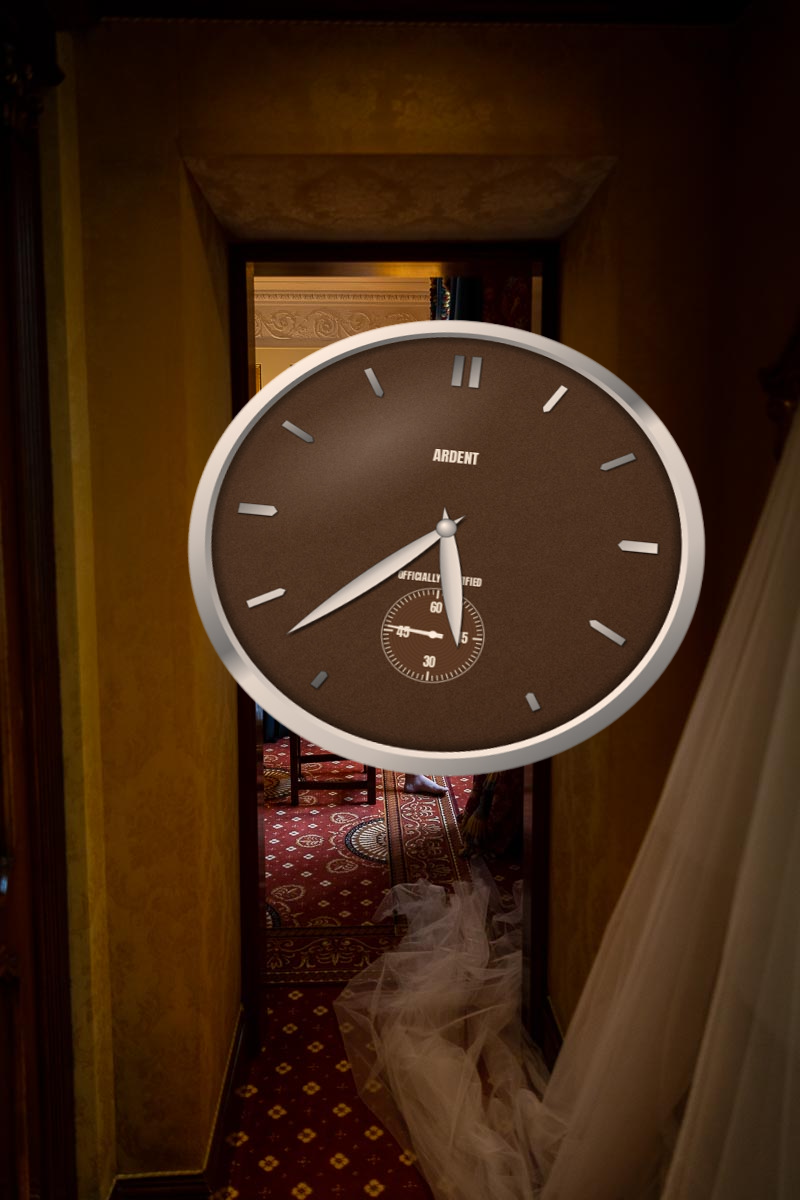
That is 5.37.46
